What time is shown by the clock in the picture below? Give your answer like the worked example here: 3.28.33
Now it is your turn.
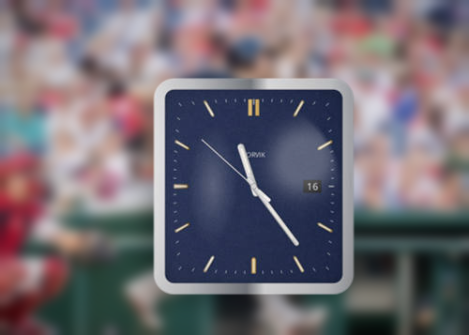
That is 11.23.52
